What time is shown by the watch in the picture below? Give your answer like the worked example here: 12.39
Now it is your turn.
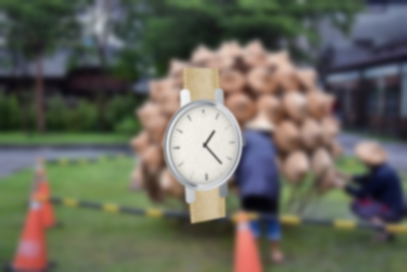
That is 1.23
